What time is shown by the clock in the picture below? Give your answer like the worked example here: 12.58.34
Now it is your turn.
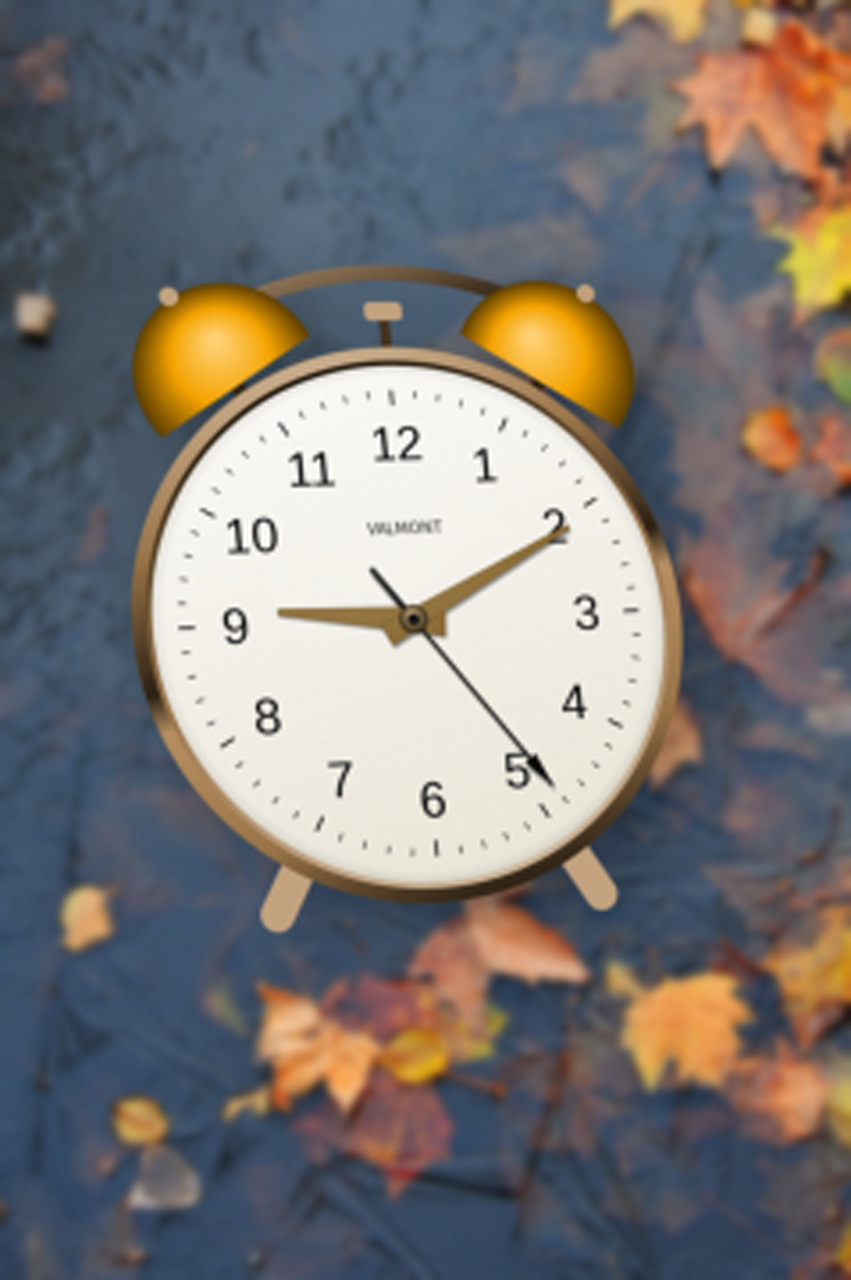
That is 9.10.24
